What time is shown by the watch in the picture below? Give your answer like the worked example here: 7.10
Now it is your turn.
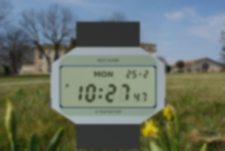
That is 10.27
